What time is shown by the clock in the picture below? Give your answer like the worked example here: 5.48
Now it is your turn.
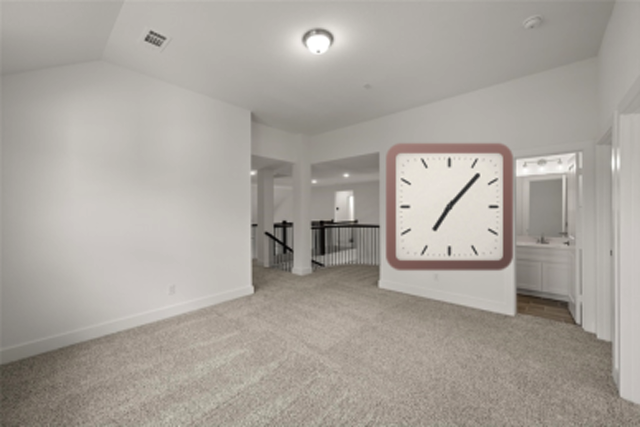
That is 7.07
